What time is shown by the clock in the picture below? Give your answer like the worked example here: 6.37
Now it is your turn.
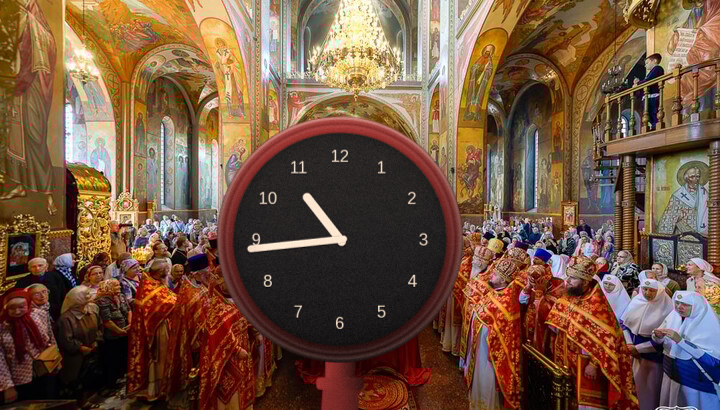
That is 10.44
